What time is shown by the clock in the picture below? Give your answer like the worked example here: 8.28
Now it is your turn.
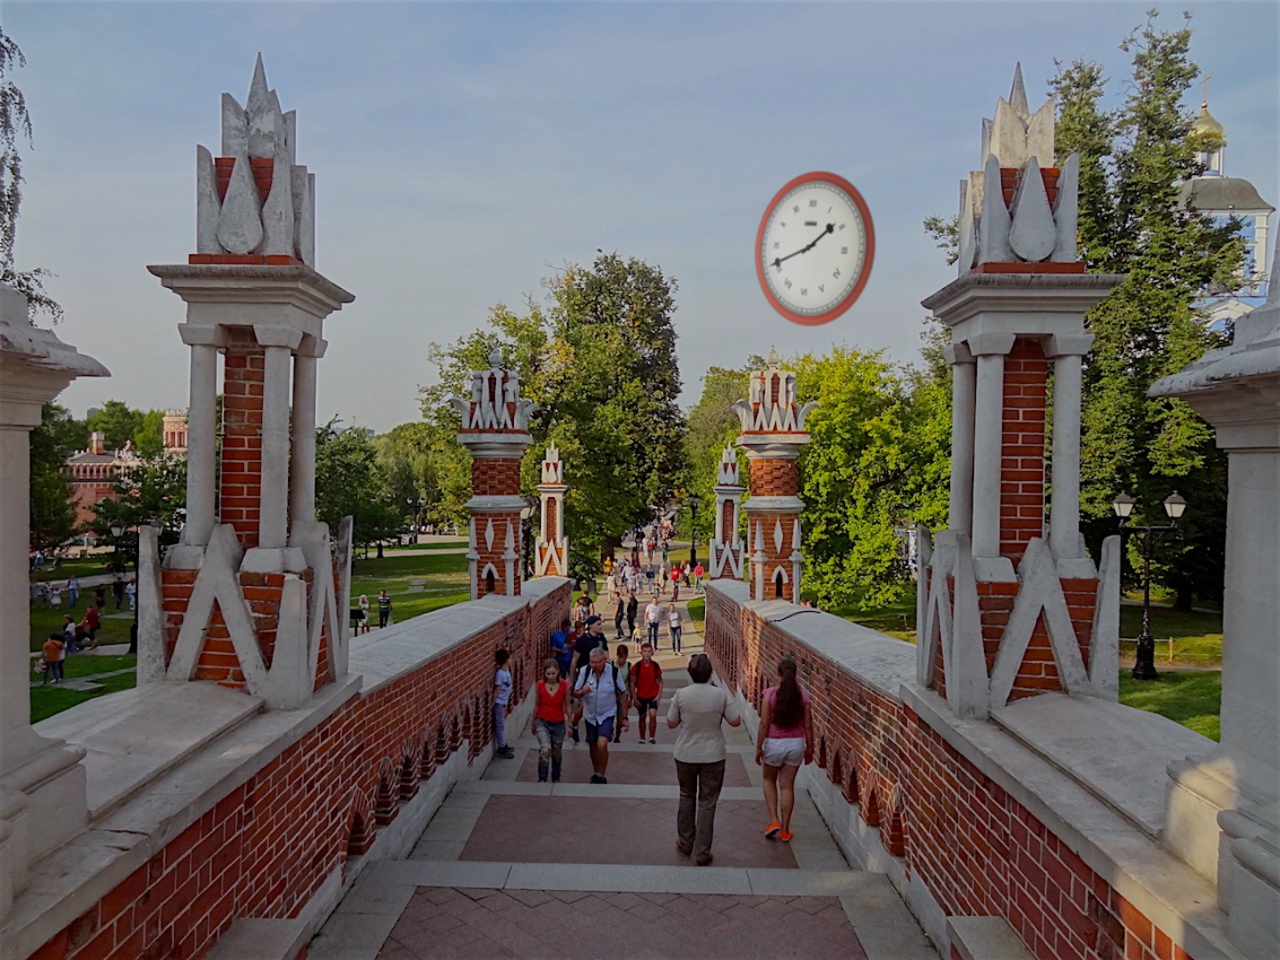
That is 1.41
